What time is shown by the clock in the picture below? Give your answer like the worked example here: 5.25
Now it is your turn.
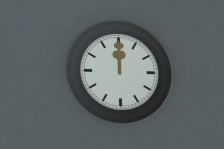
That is 12.00
